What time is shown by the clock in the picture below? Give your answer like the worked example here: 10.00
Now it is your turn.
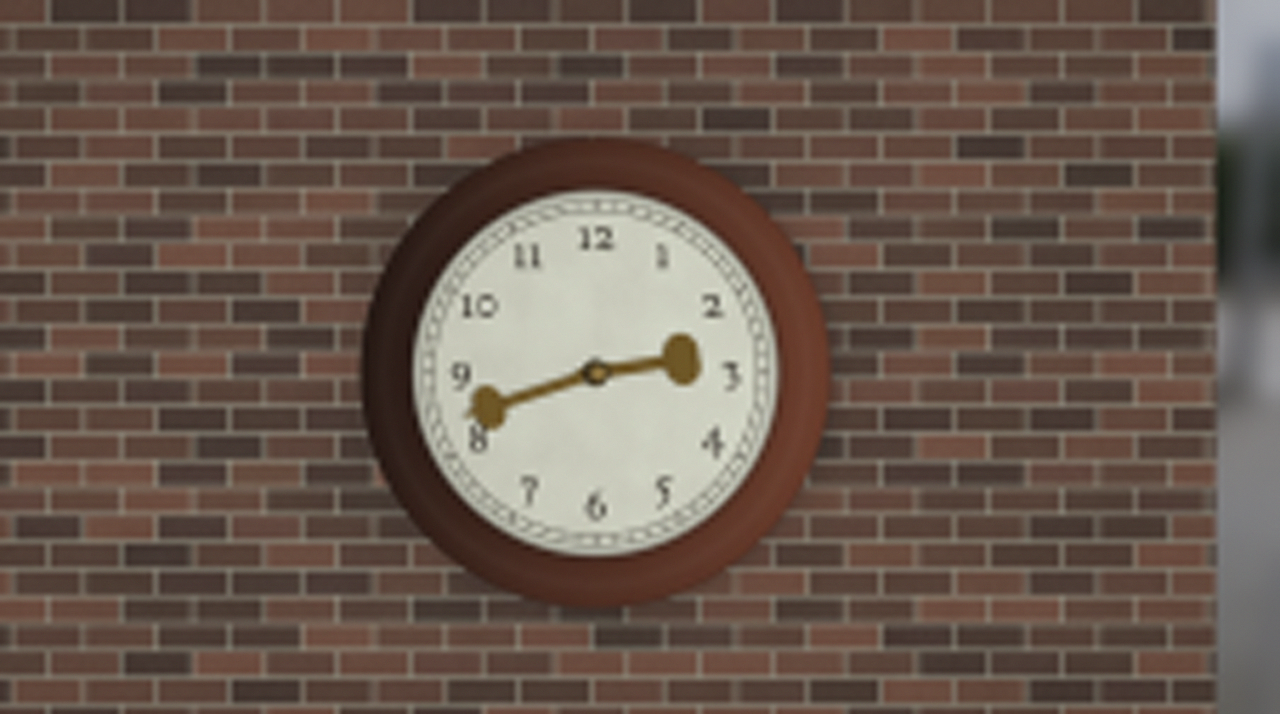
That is 2.42
